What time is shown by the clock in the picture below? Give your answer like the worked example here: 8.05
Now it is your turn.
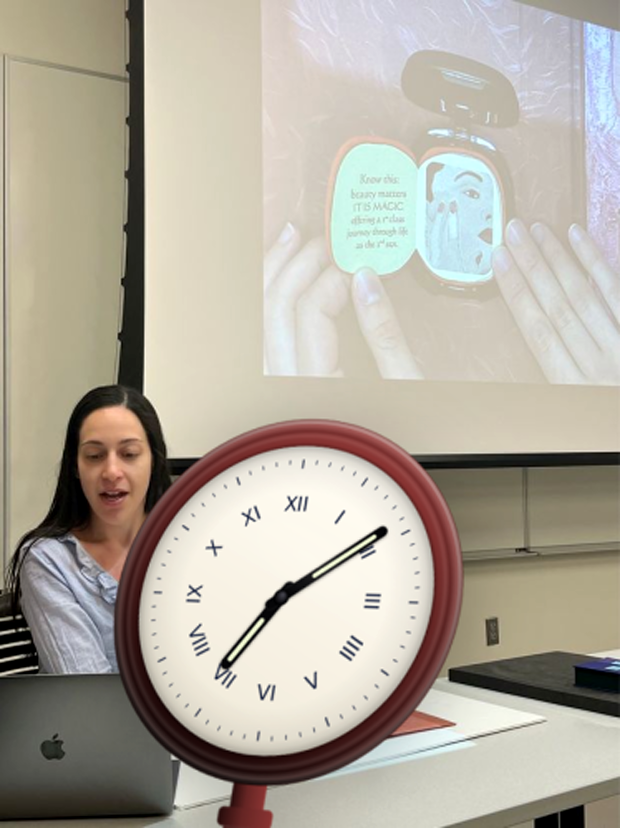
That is 7.09
